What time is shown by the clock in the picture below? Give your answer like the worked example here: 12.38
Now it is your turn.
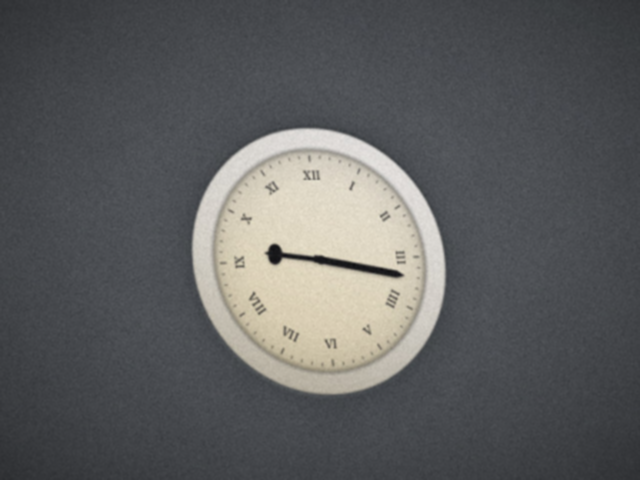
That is 9.17
